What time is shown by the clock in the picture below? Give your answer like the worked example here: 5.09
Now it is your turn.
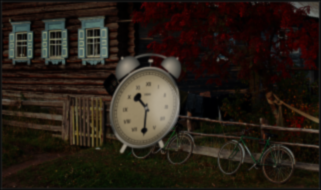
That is 10.30
